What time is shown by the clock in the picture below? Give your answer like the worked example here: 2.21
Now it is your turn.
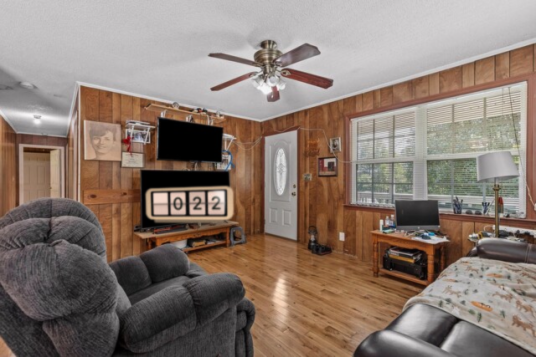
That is 0.22
